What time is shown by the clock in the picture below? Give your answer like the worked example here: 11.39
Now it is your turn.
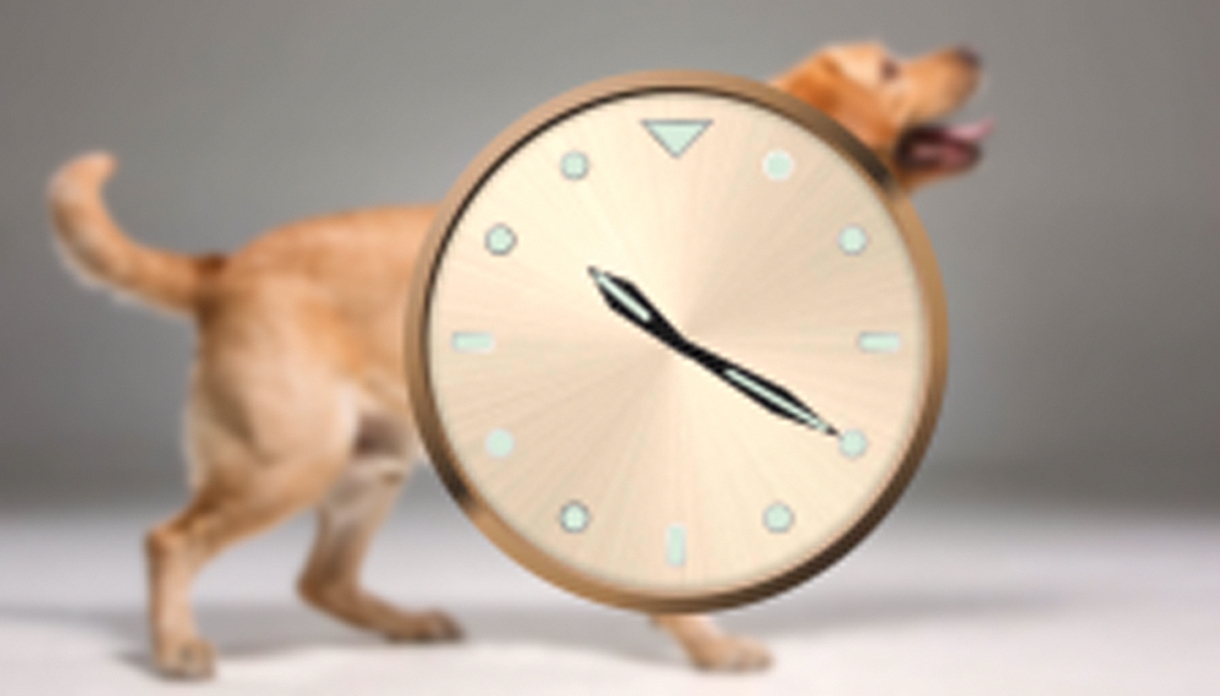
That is 10.20
